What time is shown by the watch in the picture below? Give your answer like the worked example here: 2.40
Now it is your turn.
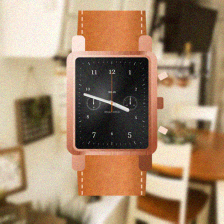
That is 3.48
